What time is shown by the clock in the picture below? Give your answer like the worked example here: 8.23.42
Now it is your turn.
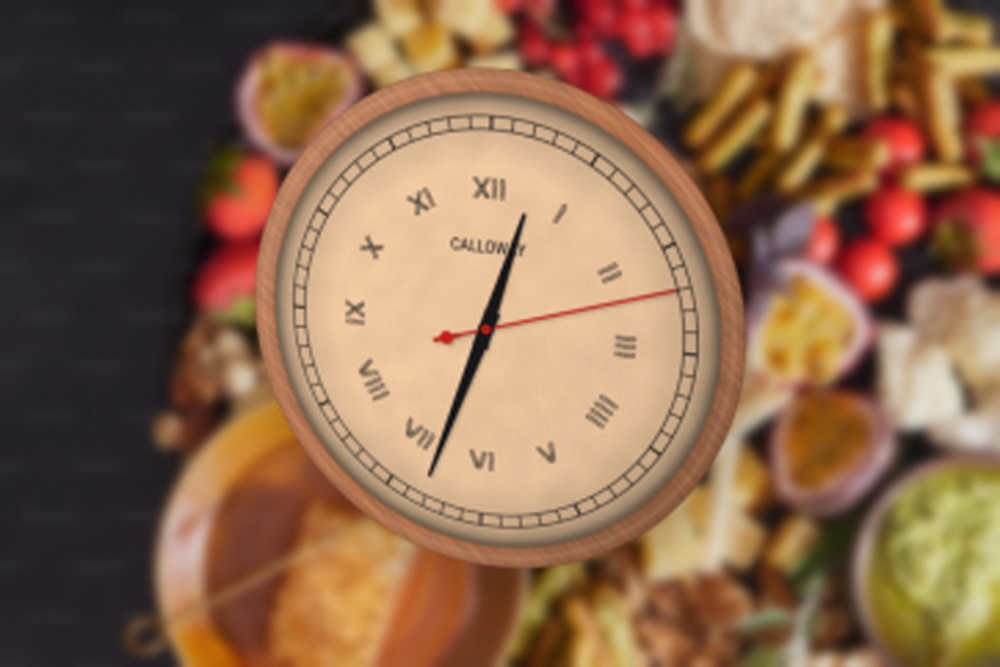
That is 12.33.12
